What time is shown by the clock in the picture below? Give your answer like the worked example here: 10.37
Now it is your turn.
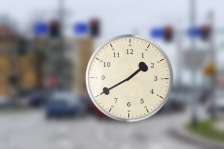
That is 1.40
